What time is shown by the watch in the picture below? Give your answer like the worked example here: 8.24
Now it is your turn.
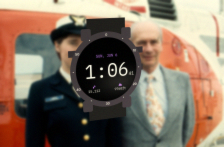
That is 1.06
